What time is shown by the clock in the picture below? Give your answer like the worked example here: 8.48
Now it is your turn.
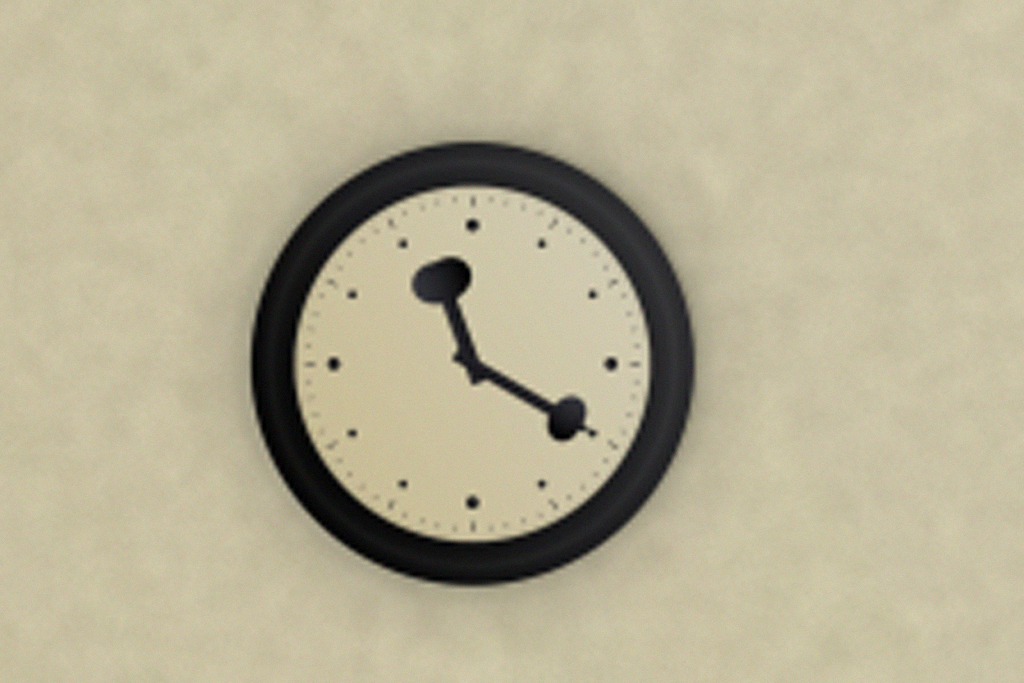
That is 11.20
